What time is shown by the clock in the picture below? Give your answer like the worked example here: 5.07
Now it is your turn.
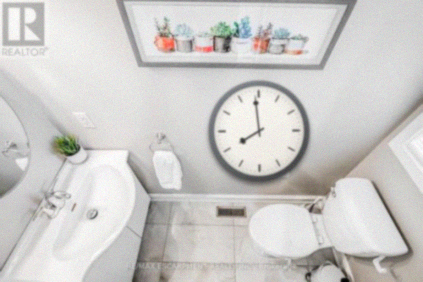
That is 7.59
